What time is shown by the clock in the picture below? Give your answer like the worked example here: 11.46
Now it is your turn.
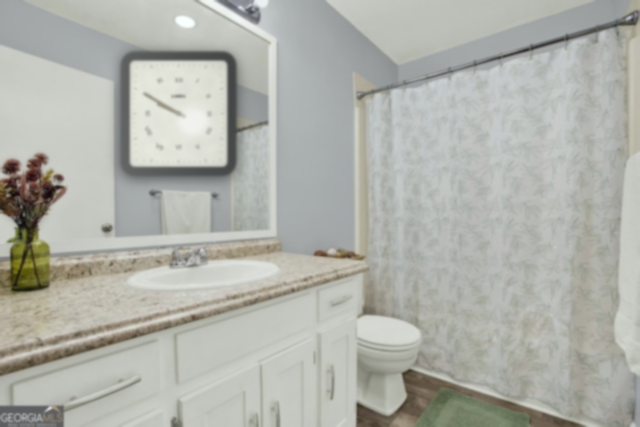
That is 9.50
